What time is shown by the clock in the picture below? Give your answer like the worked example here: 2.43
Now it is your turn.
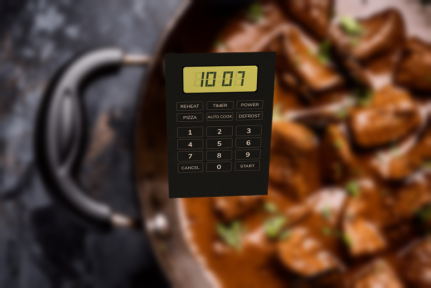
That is 10.07
